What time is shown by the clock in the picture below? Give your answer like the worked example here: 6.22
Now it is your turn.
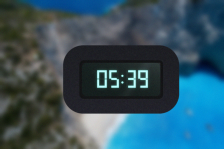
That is 5.39
